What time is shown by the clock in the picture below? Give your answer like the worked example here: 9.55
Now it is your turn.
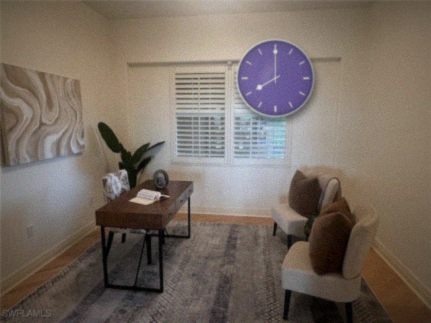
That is 8.00
